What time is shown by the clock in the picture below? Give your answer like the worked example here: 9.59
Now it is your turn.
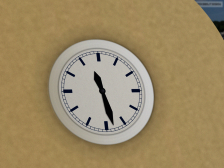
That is 11.28
